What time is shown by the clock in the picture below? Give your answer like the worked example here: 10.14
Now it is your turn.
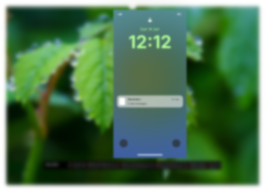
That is 12.12
